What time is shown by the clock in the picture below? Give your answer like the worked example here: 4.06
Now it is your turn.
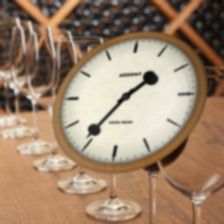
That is 1.36
